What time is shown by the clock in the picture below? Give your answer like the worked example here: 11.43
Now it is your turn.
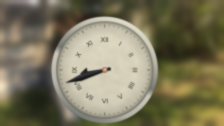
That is 8.42
